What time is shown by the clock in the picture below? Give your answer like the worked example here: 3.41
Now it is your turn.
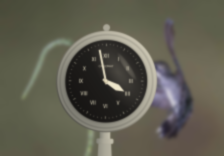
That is 3.58
